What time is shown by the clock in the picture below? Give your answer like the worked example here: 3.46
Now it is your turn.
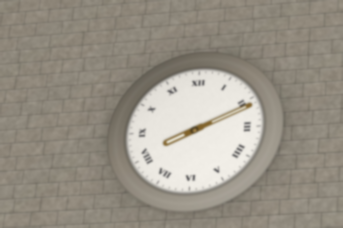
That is 8.11
